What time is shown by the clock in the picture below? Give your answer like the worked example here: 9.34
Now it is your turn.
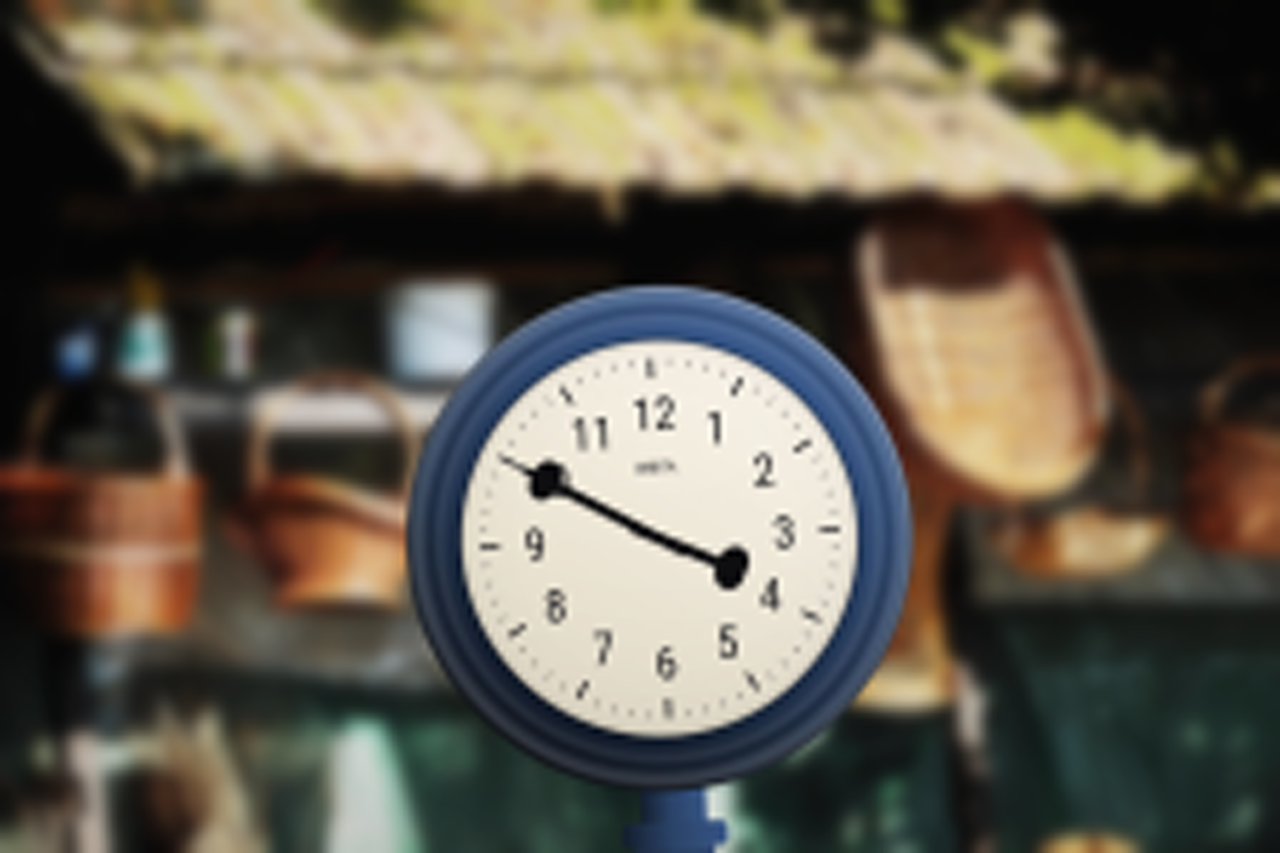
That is 3.50
